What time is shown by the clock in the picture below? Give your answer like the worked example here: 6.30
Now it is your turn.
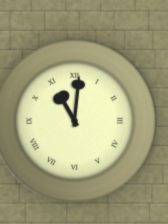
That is 11.01
